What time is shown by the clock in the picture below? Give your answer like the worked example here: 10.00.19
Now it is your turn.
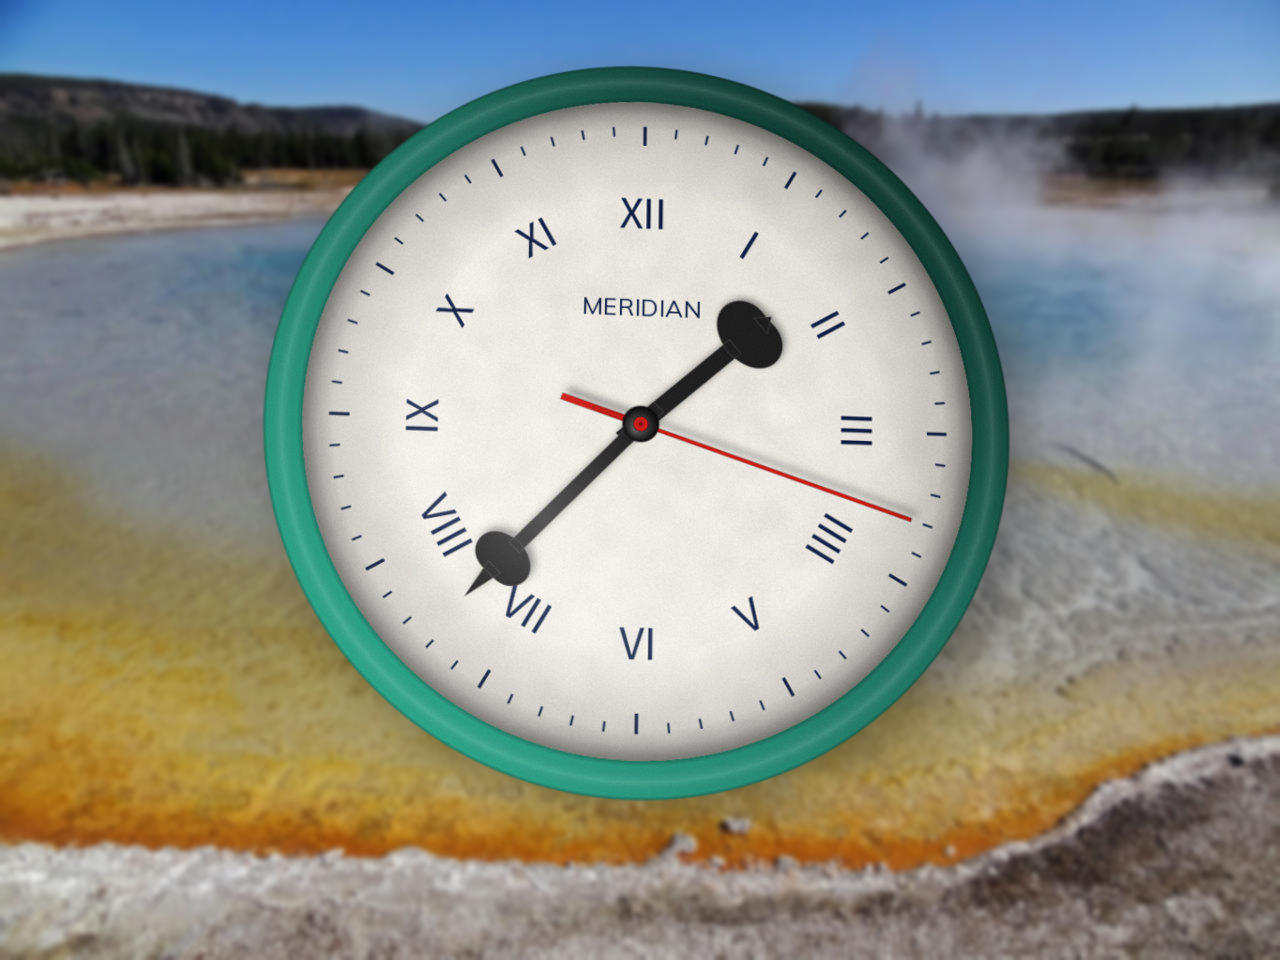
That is 1.37.18
